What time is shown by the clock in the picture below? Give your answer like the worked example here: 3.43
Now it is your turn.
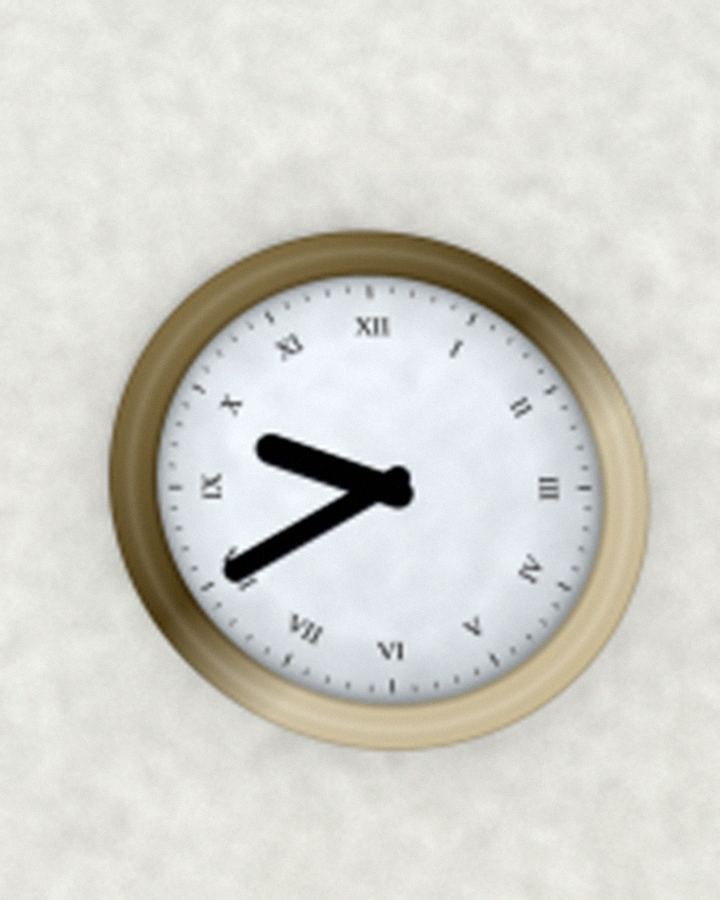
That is 9.40
